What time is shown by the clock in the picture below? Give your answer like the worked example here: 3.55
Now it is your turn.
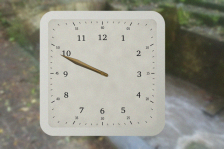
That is 9.49
